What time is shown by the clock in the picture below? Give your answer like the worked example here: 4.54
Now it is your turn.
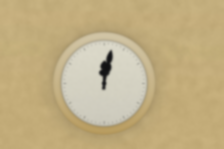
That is 12.02
